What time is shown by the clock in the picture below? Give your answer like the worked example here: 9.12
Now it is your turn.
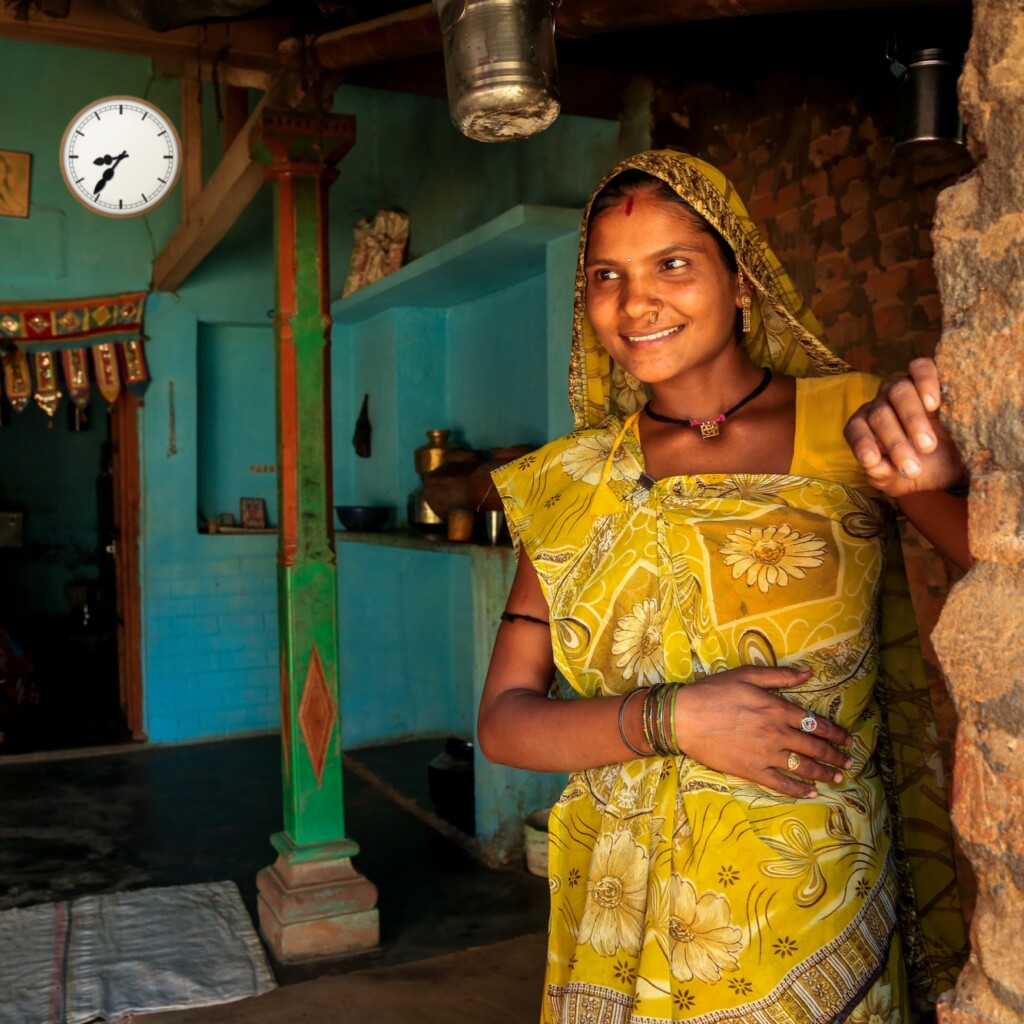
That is 8.36
